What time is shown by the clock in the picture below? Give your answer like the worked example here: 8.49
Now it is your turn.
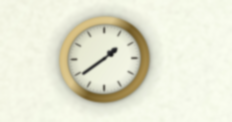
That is 1.39
